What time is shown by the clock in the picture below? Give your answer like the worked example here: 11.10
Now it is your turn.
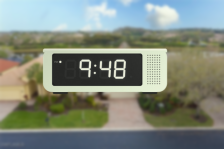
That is 9.48
